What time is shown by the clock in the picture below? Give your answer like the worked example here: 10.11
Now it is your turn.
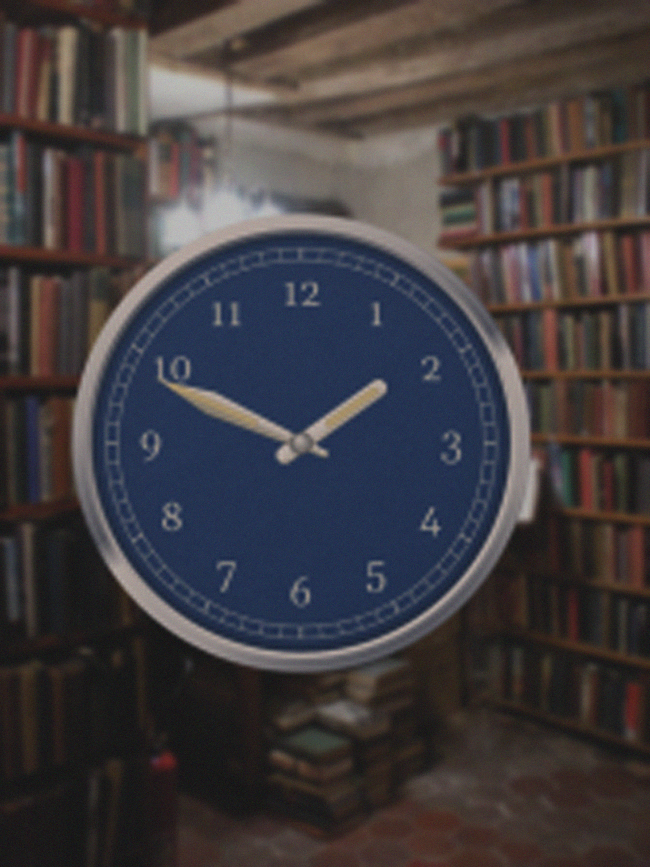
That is 1.49
